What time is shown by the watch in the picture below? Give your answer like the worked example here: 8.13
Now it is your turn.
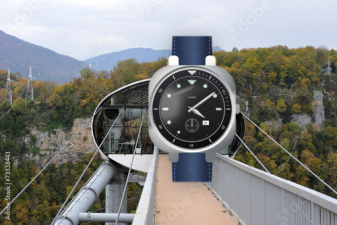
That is 4.09
